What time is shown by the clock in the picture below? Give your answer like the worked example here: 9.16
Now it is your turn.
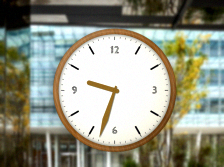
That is 9.33
